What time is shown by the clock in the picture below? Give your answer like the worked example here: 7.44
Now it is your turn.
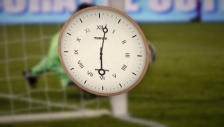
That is 6.02
